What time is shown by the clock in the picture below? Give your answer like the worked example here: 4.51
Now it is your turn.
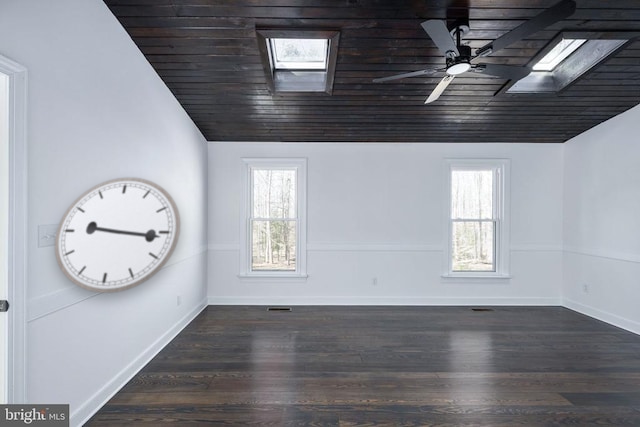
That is 9.16
